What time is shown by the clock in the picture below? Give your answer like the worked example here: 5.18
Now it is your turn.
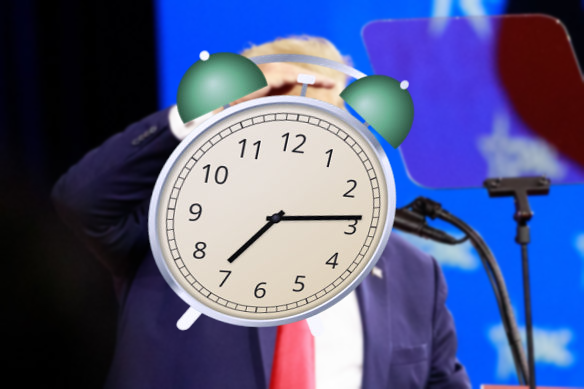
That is 7.14
